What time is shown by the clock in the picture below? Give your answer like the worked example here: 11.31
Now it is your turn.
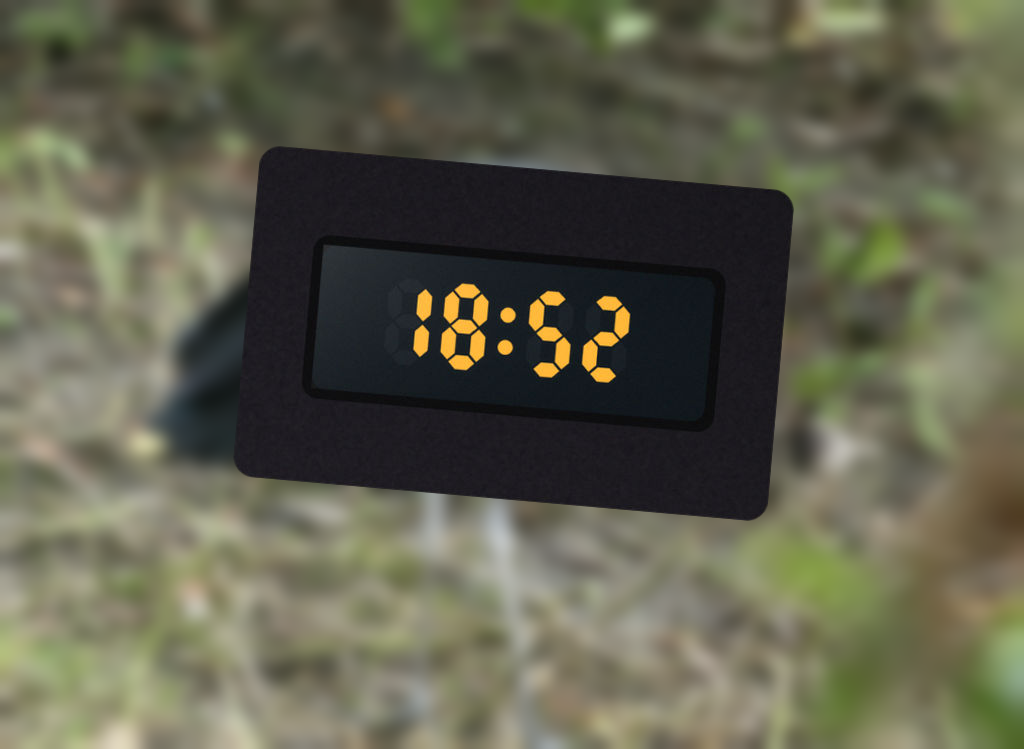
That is 18.52
